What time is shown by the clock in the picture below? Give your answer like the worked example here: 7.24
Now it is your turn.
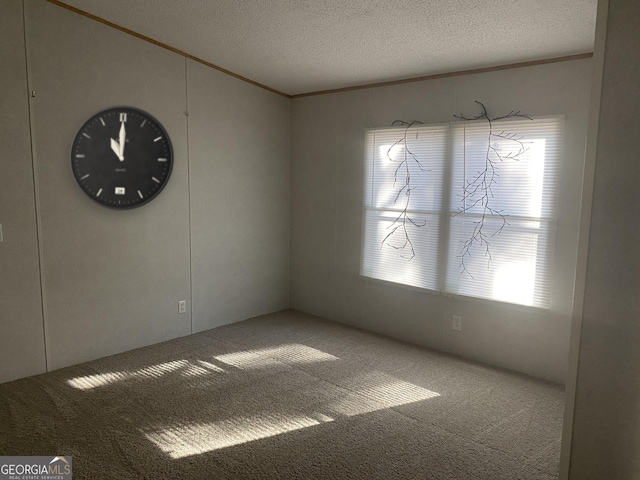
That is 11.00
